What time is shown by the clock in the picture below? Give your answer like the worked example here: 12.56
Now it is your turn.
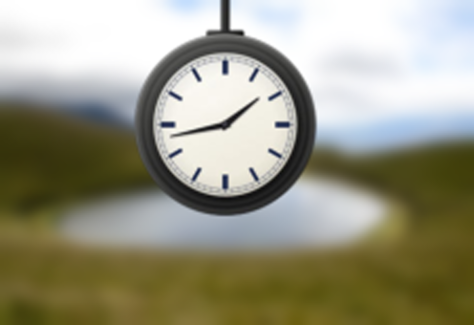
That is 1.43
